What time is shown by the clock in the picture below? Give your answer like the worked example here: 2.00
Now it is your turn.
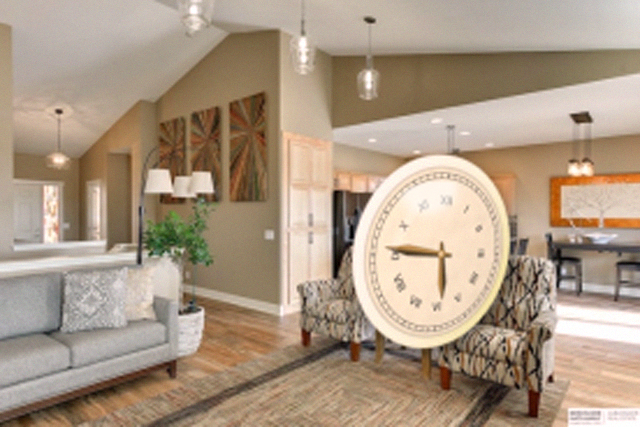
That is 5.46
